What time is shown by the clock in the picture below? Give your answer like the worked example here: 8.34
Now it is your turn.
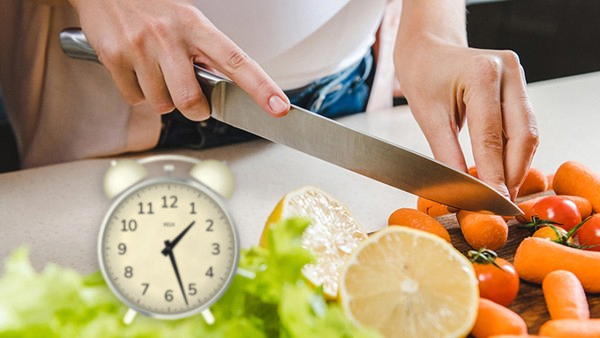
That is 1.27
